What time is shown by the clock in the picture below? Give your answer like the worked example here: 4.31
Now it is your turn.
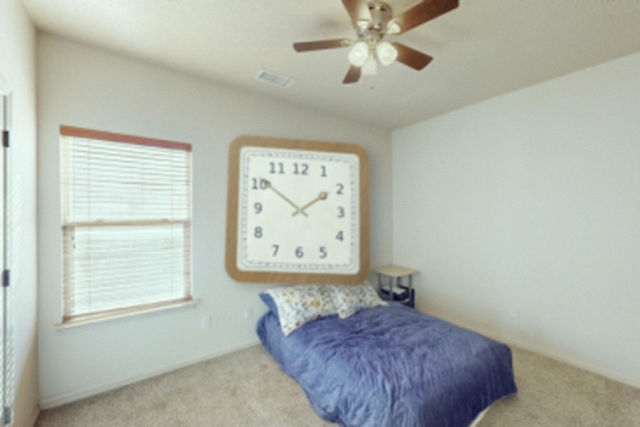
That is 1.51
